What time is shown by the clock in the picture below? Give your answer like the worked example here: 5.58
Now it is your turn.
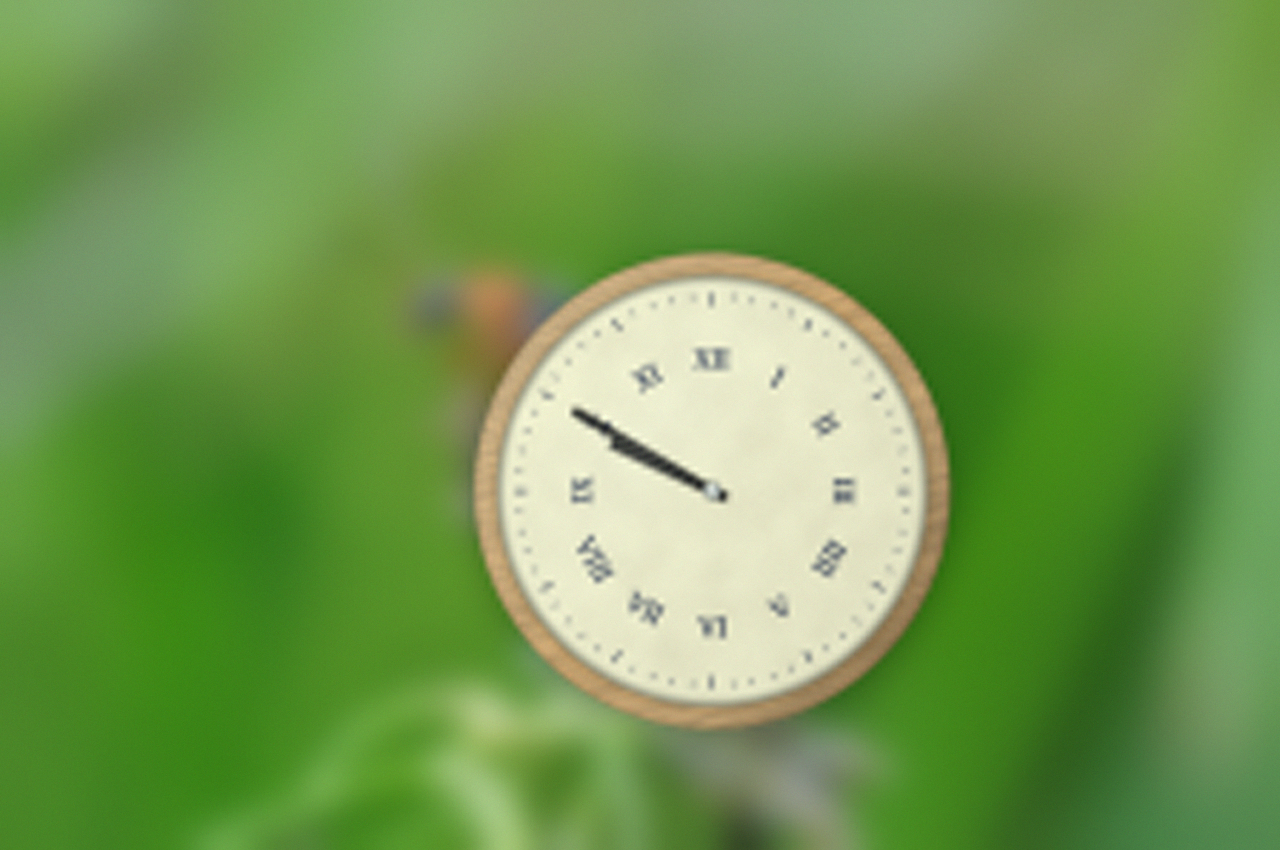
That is 9.50
